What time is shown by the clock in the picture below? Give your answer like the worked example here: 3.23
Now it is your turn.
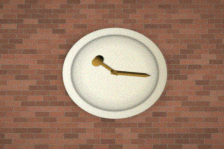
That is 10.16
